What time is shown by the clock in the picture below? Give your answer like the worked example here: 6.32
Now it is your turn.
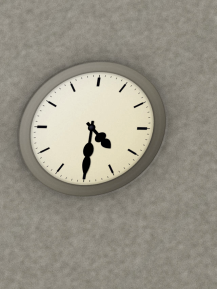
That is 4.30
